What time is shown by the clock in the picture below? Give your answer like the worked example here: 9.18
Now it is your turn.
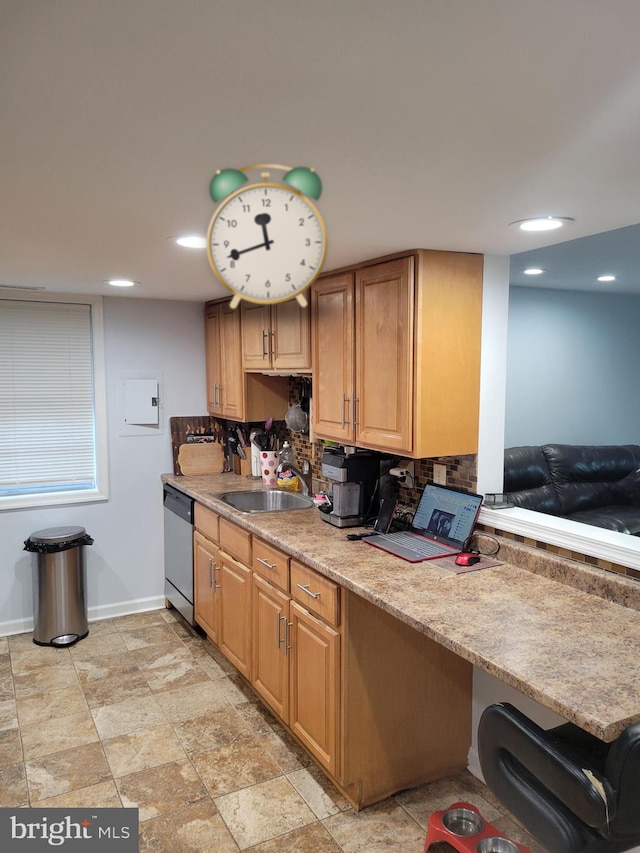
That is 11.42
